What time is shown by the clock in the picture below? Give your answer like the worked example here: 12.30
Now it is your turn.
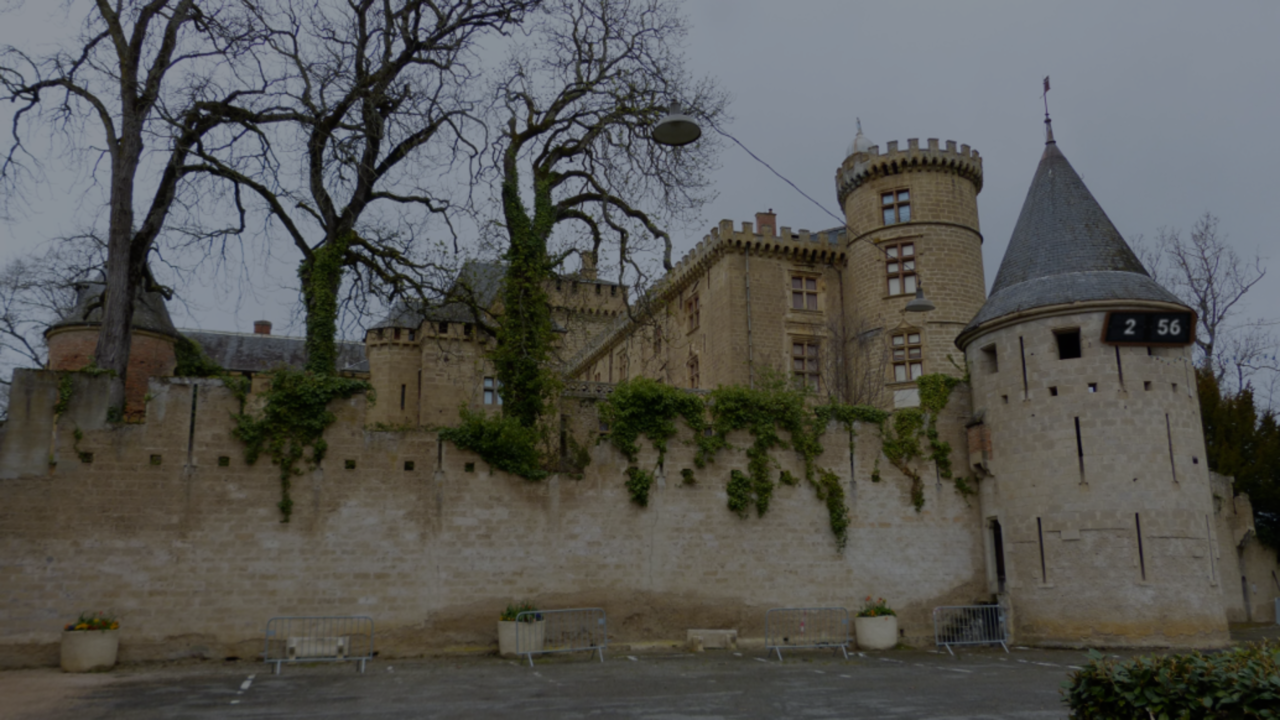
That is 2.56
